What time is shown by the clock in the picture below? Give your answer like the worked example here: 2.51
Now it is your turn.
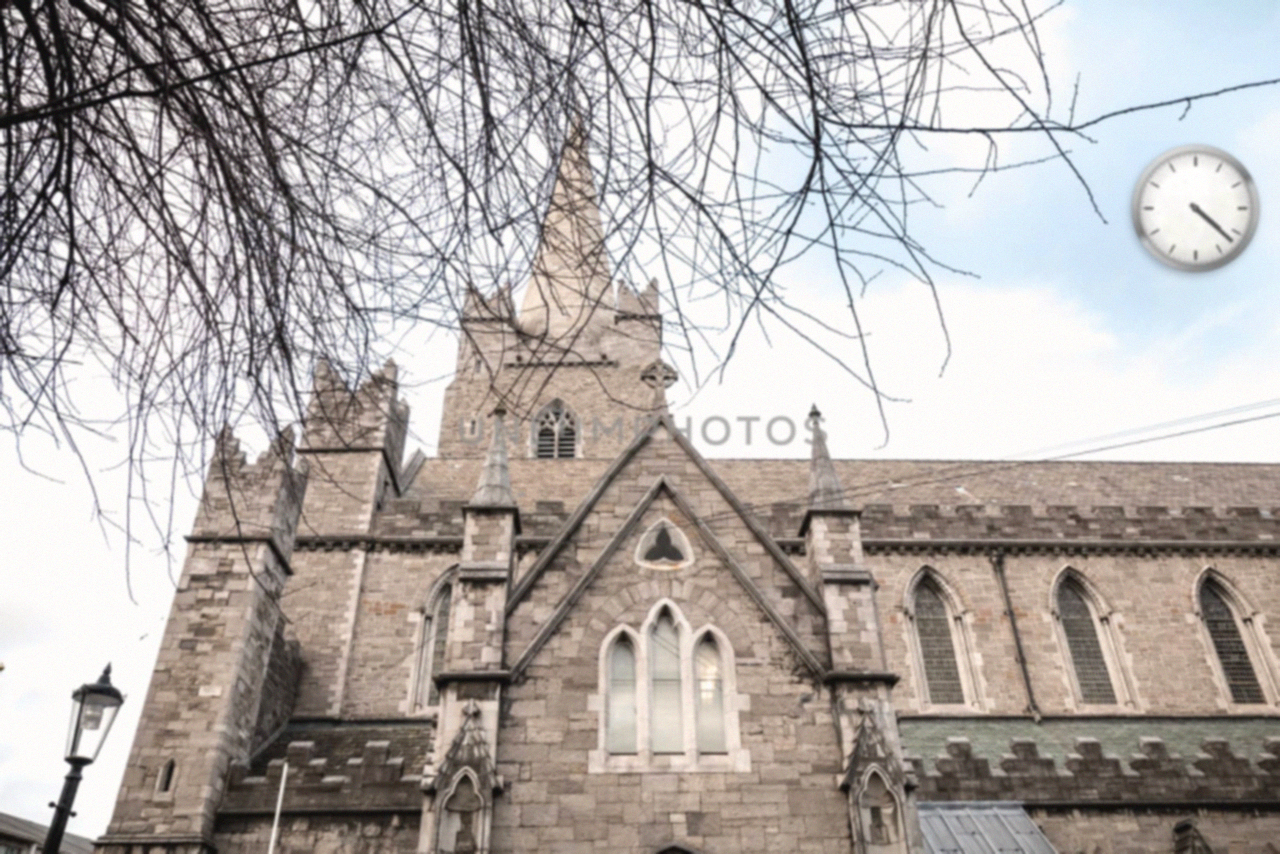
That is 4.22
